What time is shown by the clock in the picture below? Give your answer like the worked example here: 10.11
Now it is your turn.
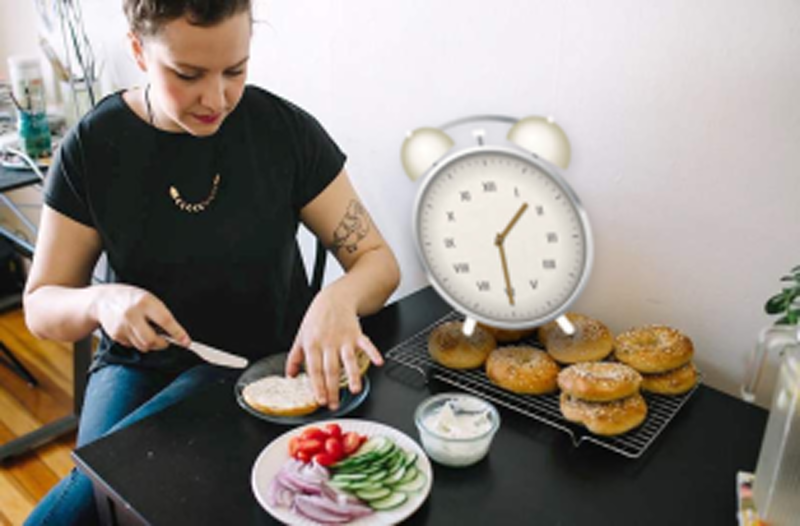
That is 1.30
